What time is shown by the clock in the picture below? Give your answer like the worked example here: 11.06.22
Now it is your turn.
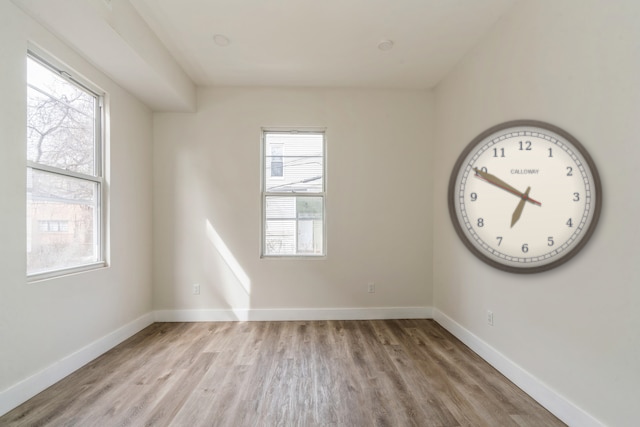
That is 6.49.49
